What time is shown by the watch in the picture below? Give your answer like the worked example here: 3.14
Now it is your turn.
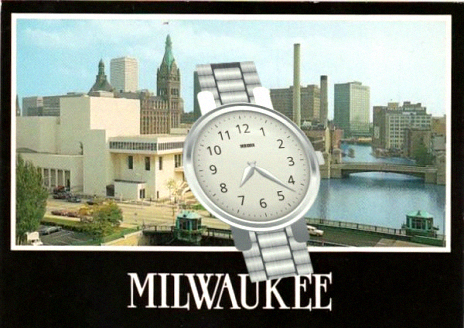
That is 7.22
